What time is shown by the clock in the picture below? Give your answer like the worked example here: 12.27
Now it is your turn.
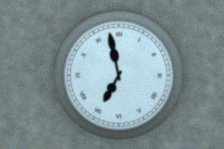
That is 6.58
